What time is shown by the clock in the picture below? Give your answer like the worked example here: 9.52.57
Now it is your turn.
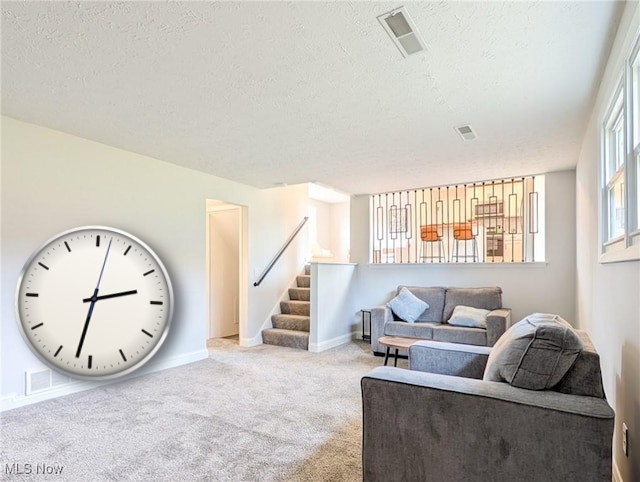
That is 2.32.02
